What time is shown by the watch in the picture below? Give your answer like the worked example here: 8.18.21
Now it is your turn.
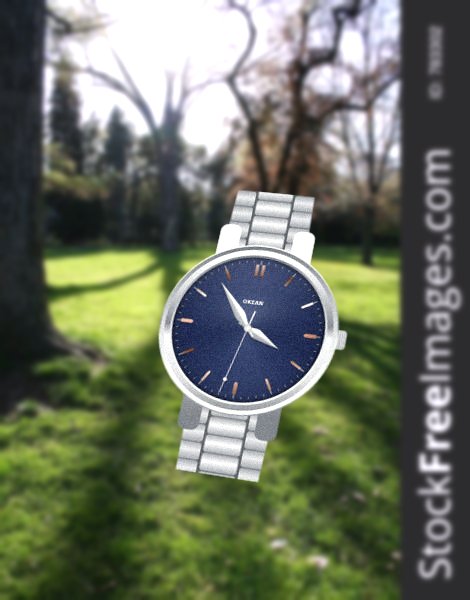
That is 3.53.32
